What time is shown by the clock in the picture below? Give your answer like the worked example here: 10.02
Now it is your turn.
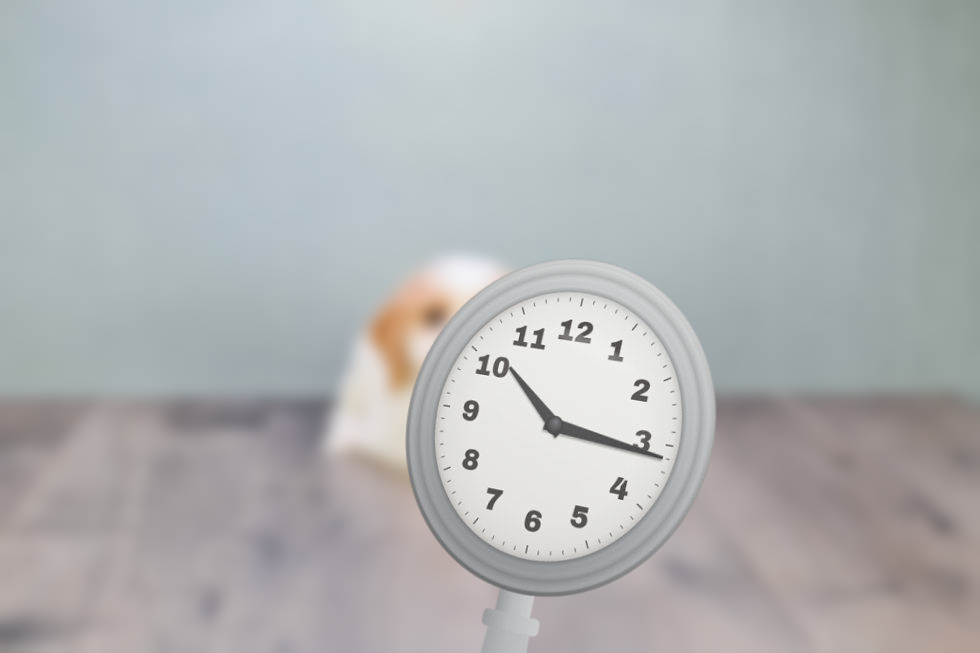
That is 10.16
